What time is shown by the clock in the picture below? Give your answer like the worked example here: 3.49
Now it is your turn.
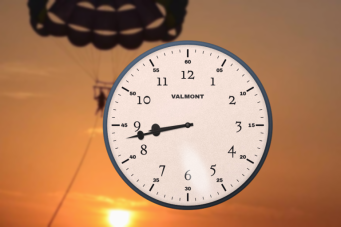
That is 8.43
